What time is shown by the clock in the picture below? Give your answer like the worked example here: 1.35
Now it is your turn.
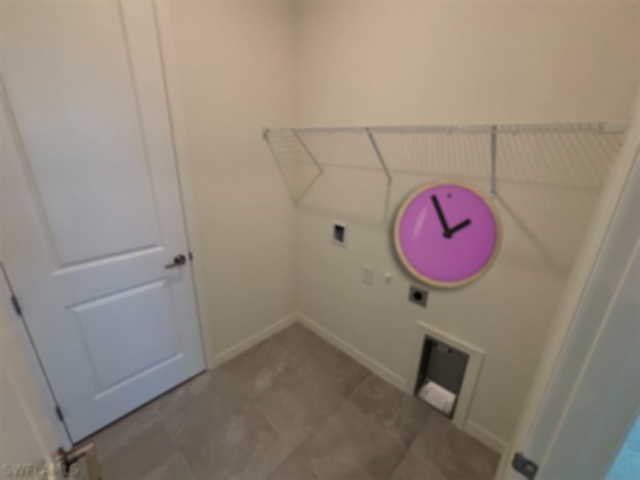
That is 1.56
